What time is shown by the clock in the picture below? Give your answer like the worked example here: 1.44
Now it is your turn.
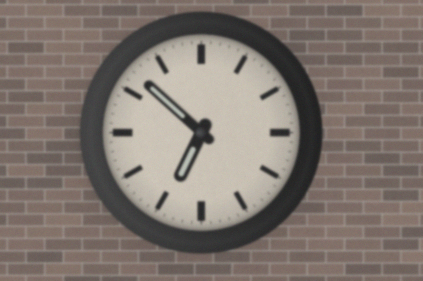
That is 6.52
